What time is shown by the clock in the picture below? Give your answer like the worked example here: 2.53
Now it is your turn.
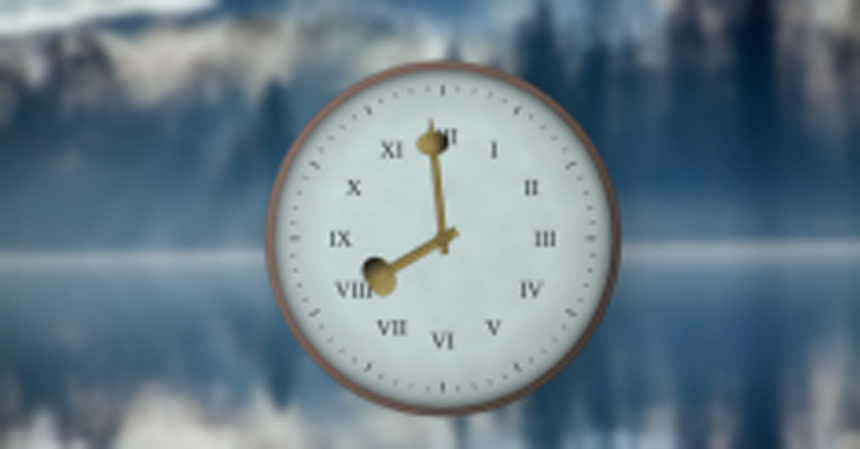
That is 7.59
